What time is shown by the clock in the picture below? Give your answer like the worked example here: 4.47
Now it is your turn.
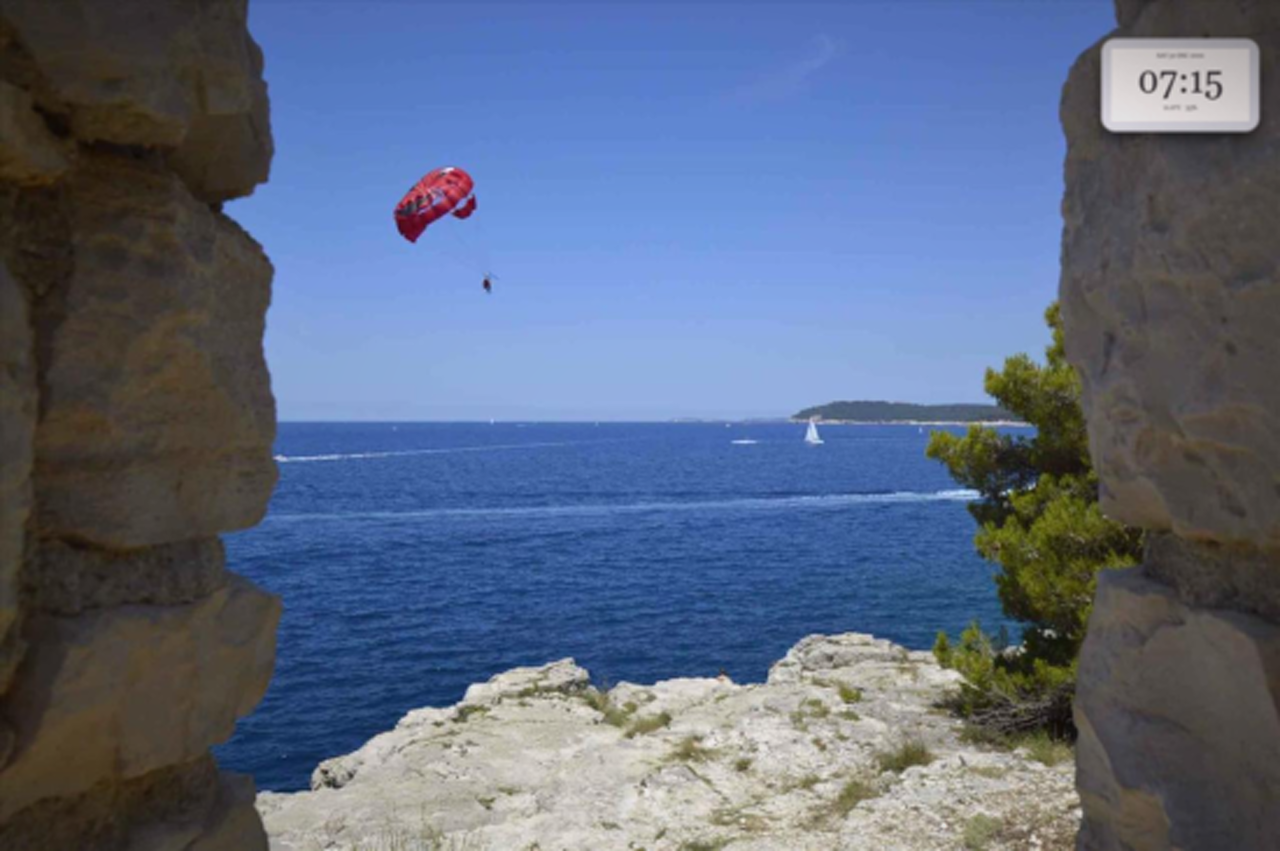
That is 7.15
